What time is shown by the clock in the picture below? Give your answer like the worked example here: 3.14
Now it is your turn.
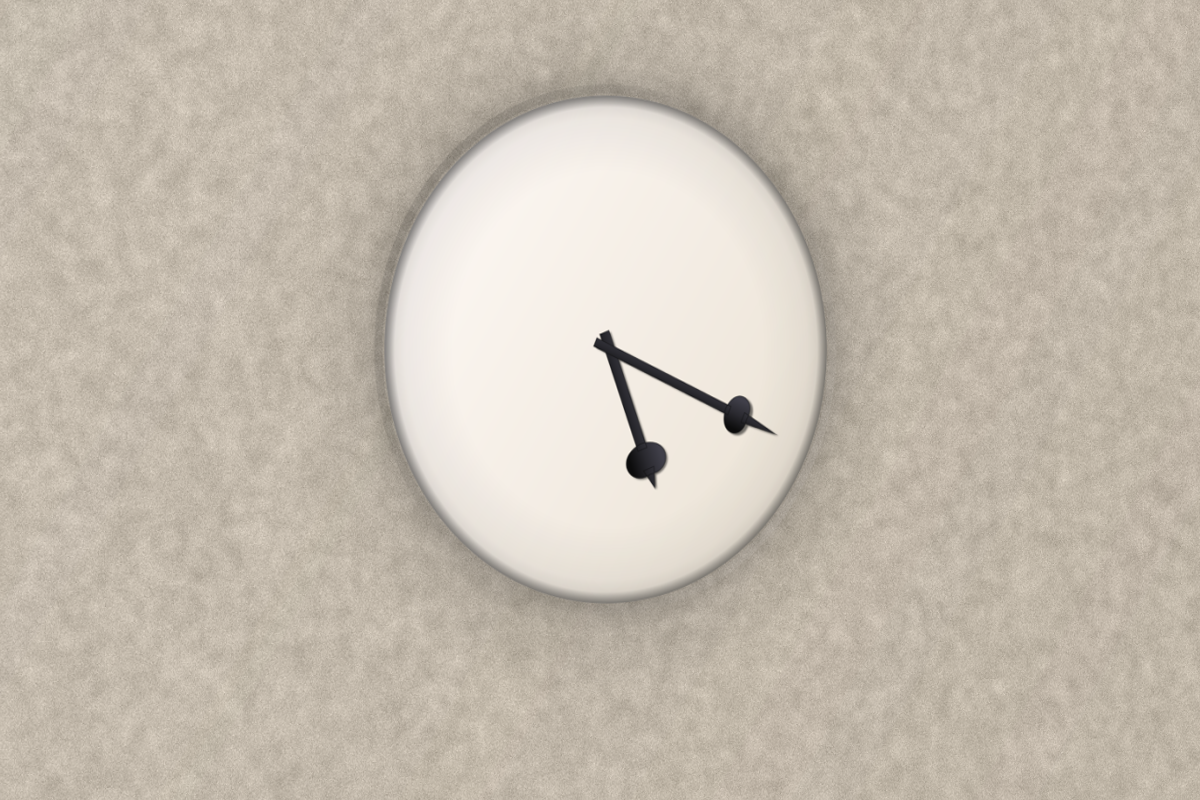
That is 5.19
